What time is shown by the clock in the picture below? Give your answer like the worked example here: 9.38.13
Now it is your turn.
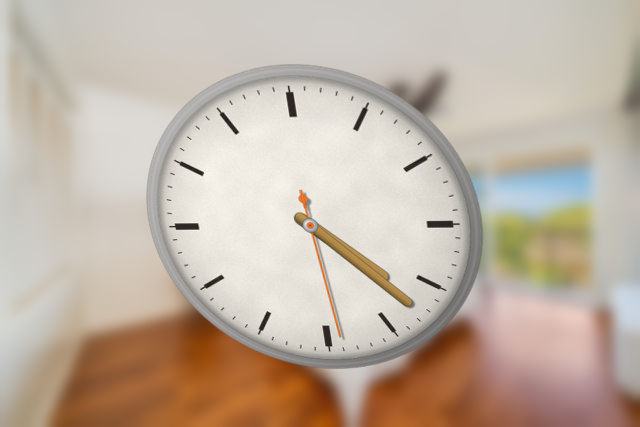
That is 4.22.29
